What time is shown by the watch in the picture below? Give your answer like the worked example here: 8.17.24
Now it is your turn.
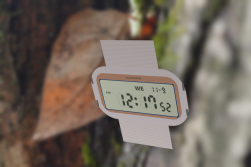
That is 12.17.52
